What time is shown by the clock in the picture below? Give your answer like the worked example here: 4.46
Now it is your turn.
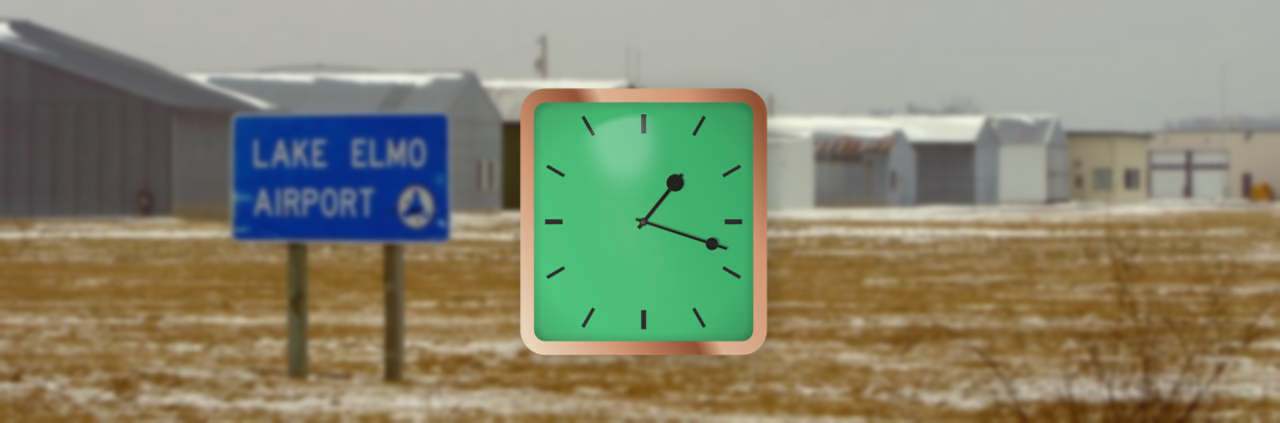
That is 1.18
